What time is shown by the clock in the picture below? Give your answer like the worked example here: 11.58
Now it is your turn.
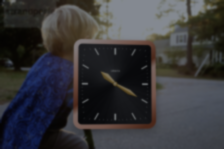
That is 10.20
